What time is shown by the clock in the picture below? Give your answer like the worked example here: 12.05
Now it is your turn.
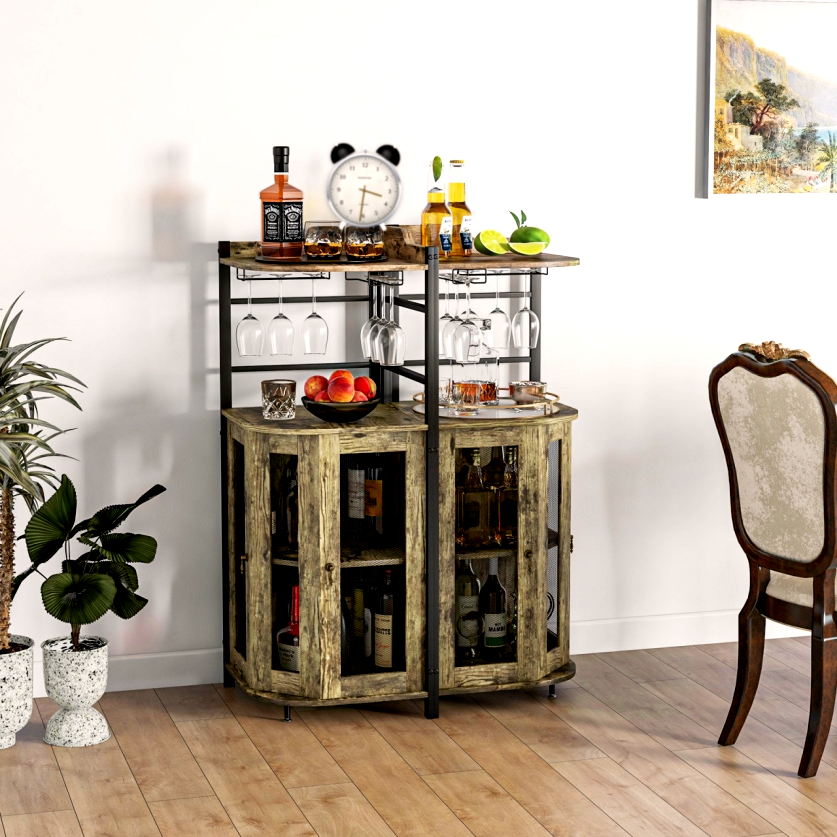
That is 3.31
